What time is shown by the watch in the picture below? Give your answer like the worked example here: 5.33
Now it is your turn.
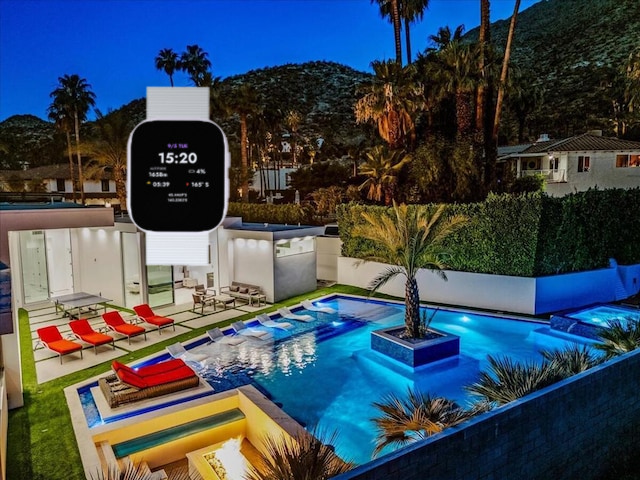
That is 15.20
